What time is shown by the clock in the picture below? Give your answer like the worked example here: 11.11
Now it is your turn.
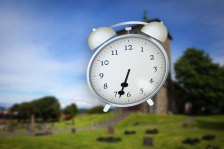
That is 6.33
